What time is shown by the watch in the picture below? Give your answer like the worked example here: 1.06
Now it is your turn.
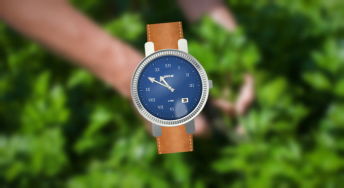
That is 10.50
